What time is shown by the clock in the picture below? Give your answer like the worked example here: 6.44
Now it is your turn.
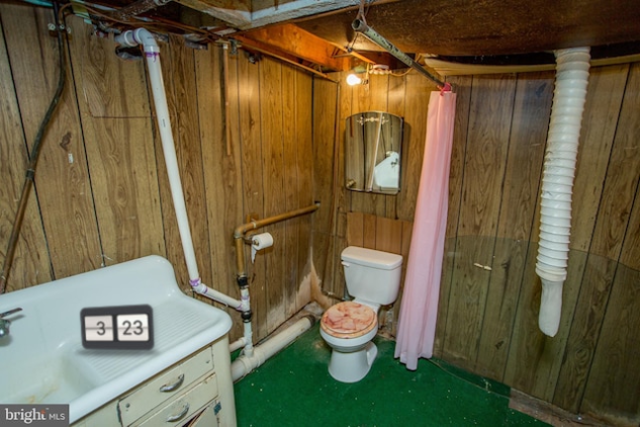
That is 3.23
